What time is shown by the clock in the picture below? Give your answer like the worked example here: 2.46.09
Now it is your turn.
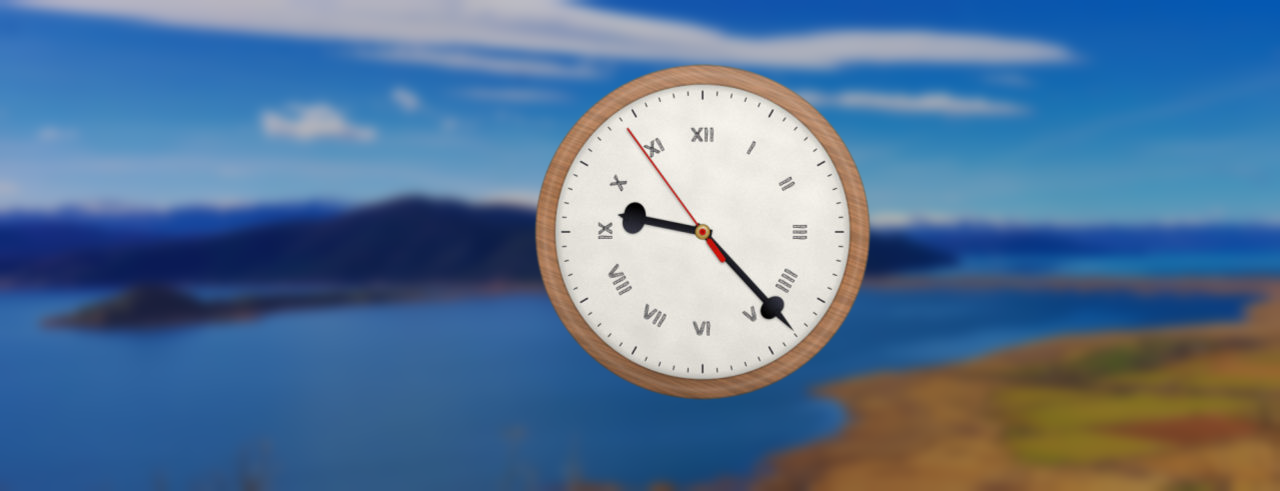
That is 9.22.54
